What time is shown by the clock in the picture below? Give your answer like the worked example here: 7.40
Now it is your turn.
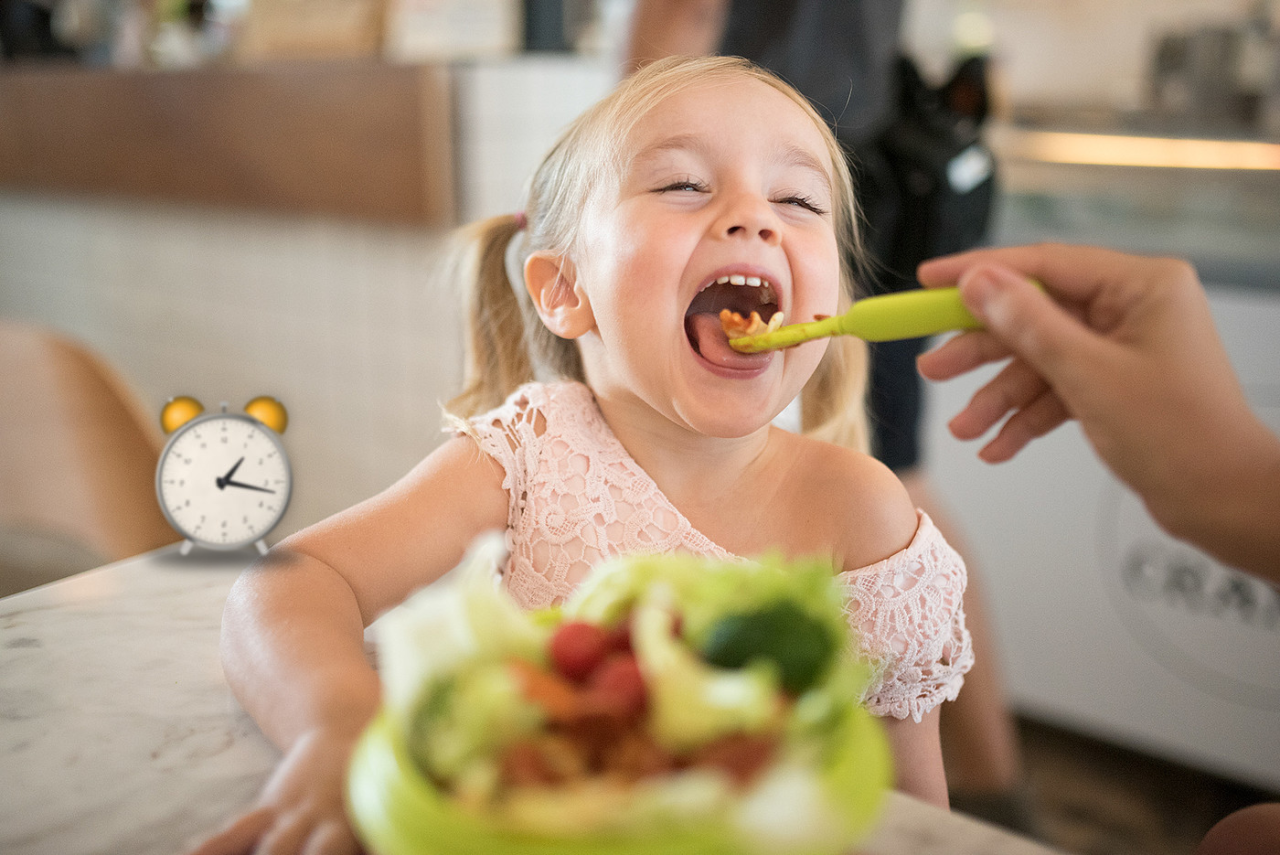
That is 1.17
